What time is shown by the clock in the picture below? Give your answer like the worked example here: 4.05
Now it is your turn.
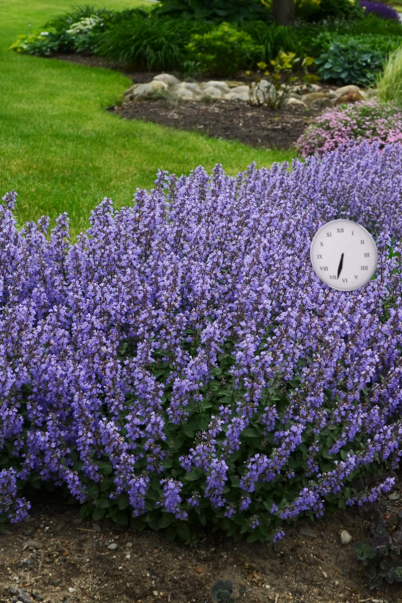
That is 6.33
